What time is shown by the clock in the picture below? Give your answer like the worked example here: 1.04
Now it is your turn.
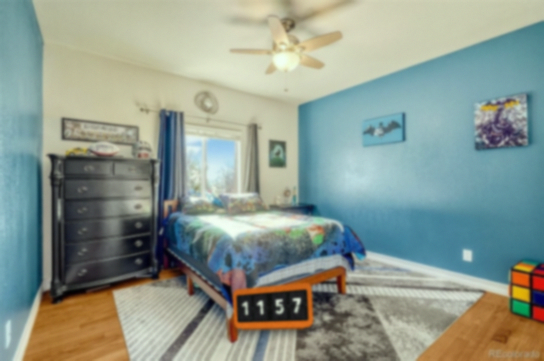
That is 11.57
